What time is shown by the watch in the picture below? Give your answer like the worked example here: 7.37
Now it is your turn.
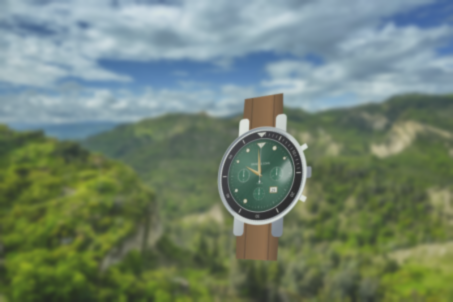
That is 9.59
